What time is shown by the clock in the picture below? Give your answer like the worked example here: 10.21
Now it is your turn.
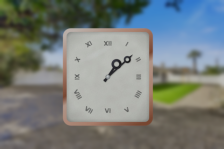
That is 1.08
